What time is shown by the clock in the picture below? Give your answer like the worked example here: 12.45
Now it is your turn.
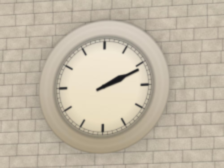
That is 2.11
